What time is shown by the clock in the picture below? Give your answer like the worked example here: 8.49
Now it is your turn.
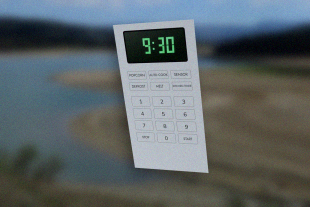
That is 9.30
